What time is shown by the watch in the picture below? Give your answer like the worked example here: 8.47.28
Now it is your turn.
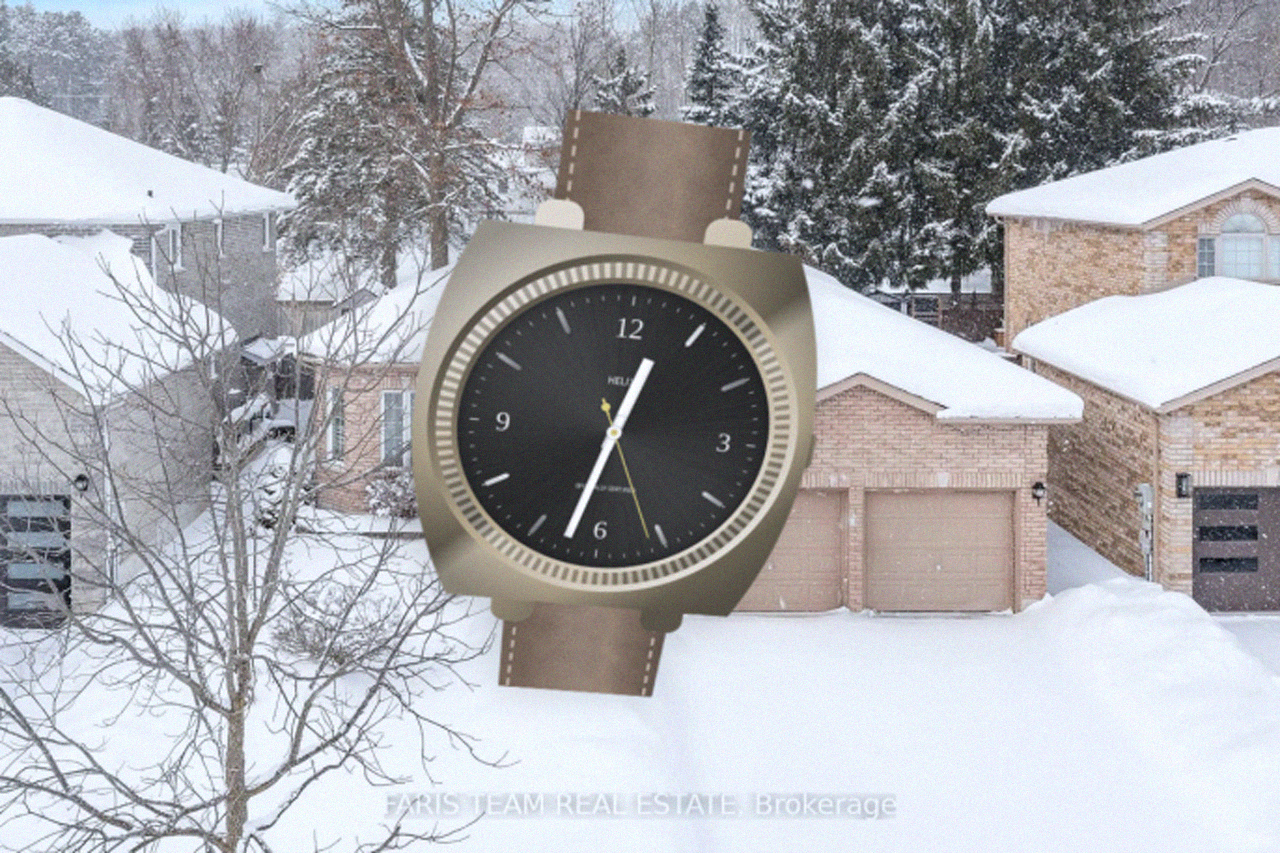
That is 12.32.26
